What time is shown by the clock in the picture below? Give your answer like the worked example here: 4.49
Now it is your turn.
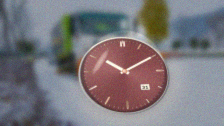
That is 10.10
